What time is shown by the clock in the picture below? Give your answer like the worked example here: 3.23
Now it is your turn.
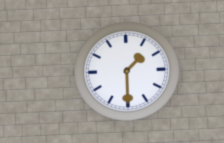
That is 1.30
